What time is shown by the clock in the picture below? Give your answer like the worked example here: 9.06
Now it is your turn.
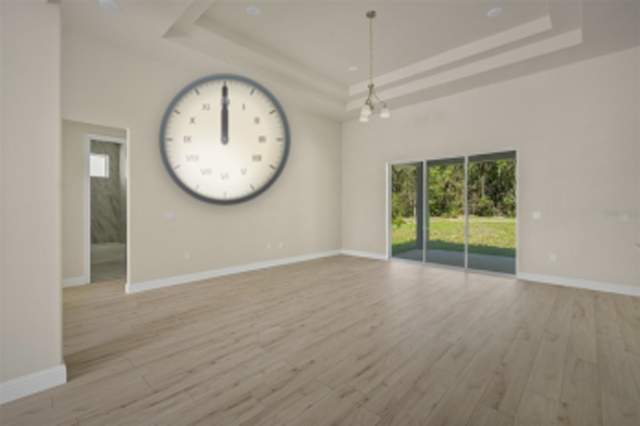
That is 12.00
